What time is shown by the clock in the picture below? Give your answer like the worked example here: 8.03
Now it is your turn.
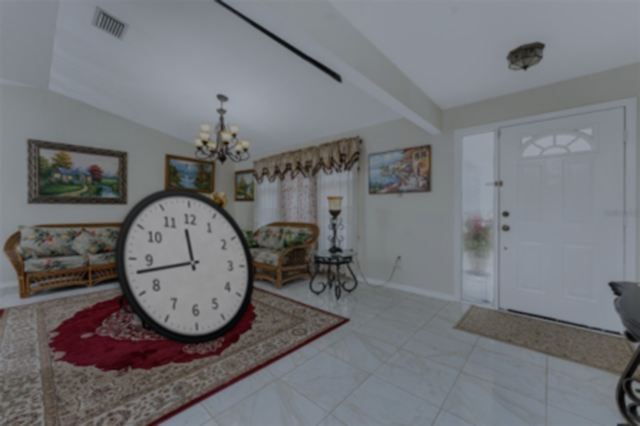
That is 11.43
